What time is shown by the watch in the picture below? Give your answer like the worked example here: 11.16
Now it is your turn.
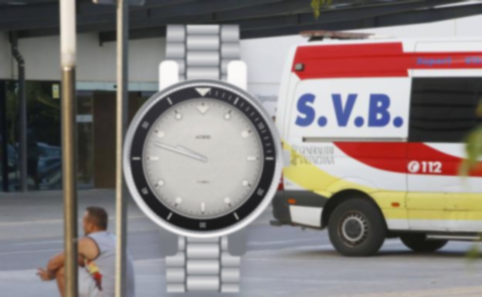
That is 9.48
